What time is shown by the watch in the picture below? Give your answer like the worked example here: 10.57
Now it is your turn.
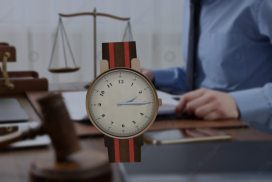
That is 2.15
